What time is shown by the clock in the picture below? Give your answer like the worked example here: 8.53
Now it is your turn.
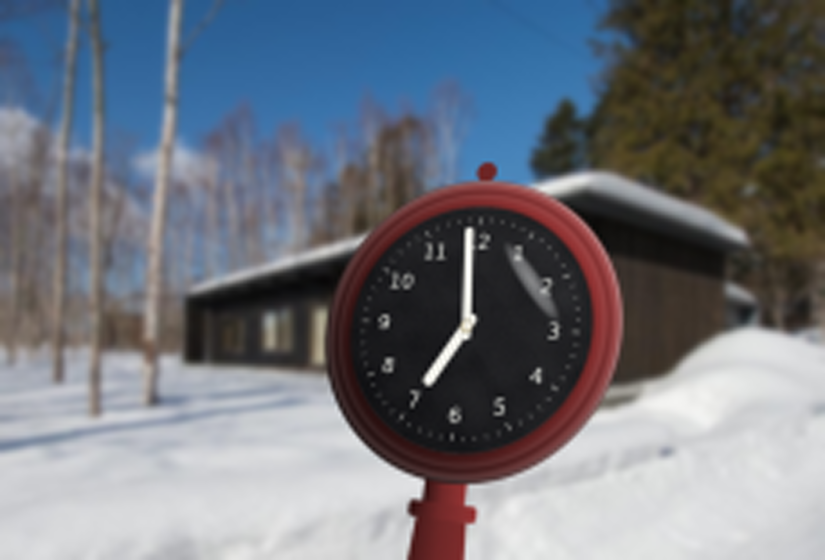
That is 6.59
